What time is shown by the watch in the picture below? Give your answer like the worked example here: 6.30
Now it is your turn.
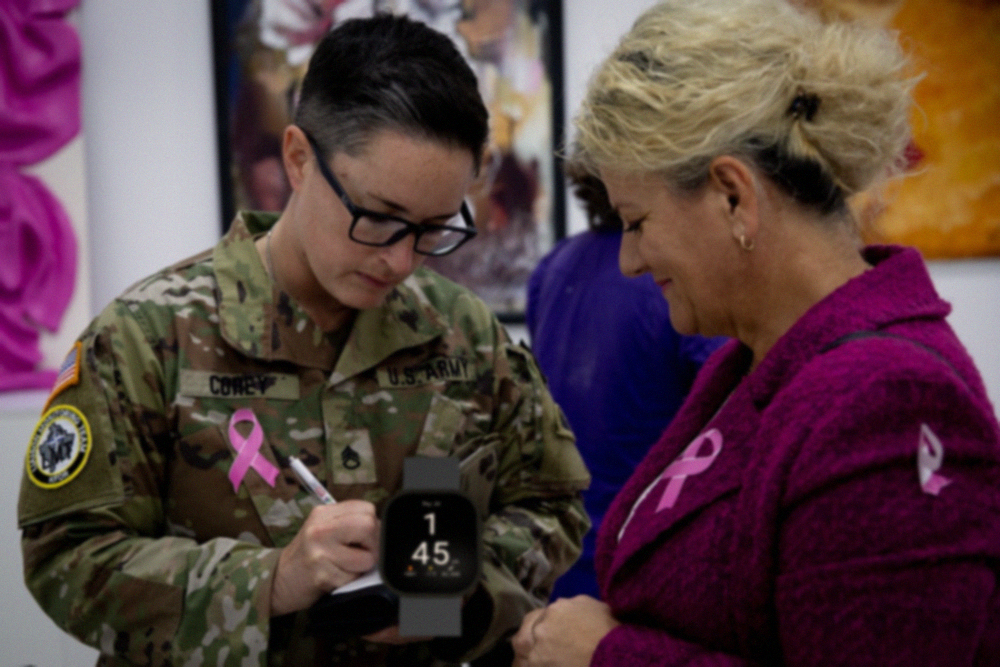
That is 1.45
